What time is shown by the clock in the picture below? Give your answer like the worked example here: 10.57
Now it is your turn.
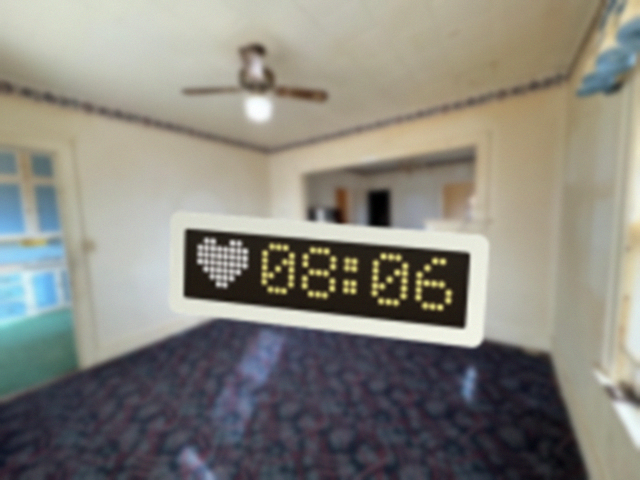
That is 8.06
